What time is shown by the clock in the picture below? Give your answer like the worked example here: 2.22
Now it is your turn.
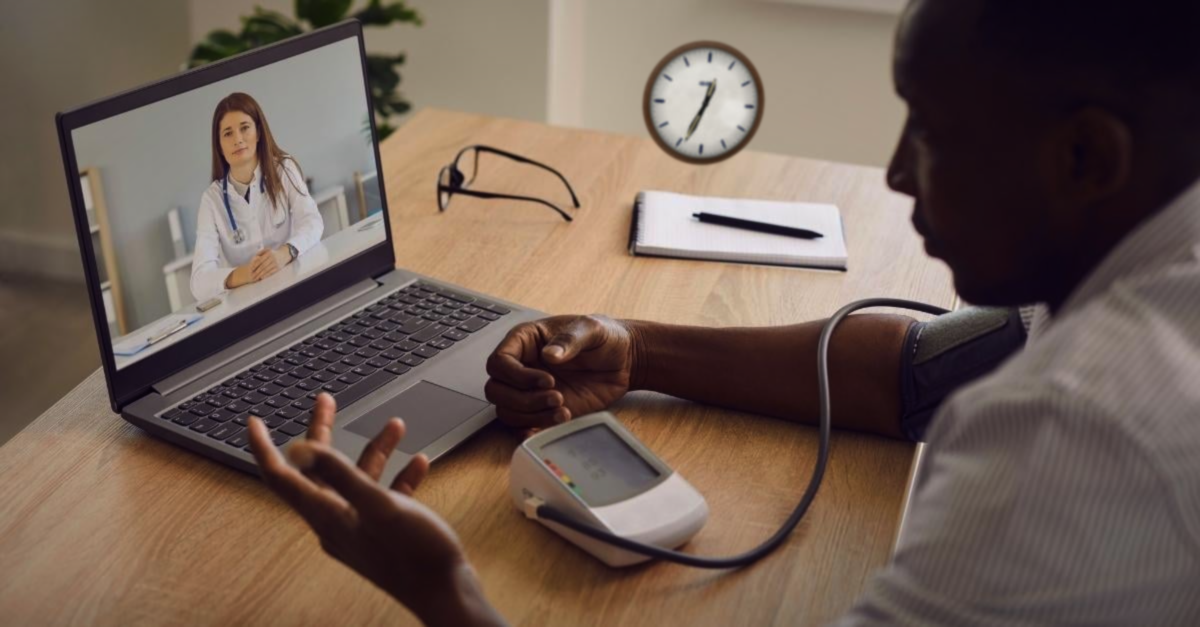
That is 12.34
